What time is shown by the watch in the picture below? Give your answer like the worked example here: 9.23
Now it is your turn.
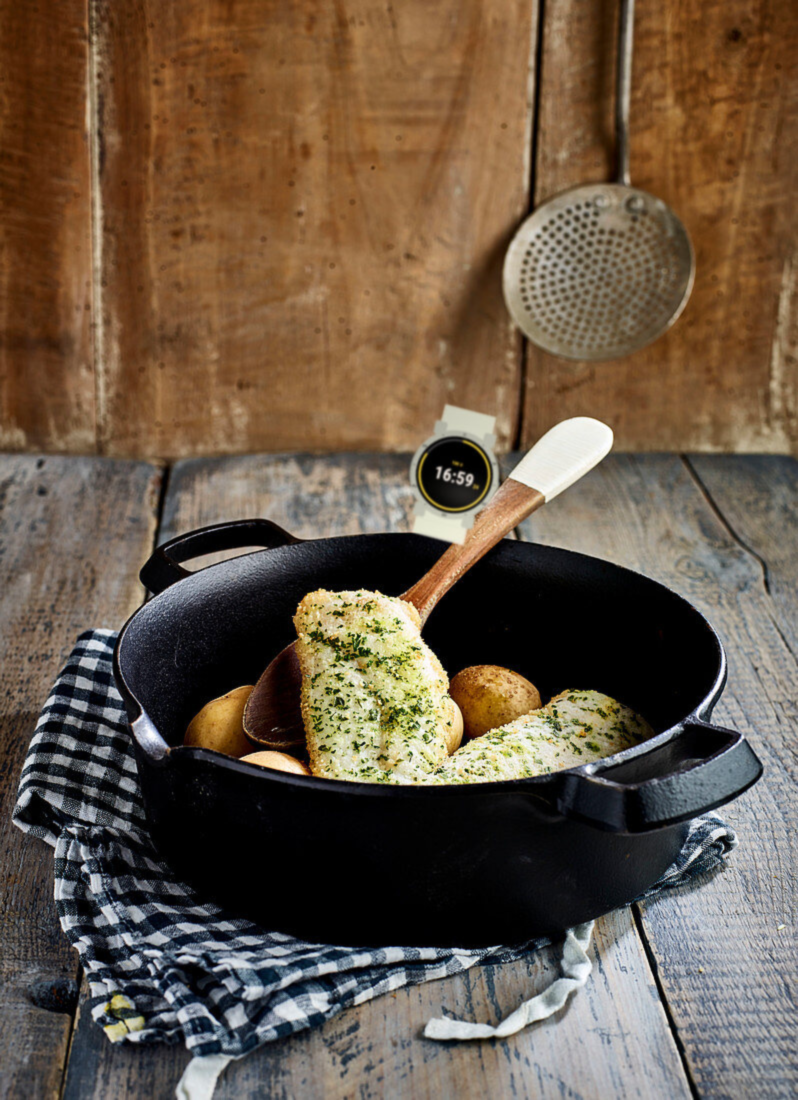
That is 16.59
